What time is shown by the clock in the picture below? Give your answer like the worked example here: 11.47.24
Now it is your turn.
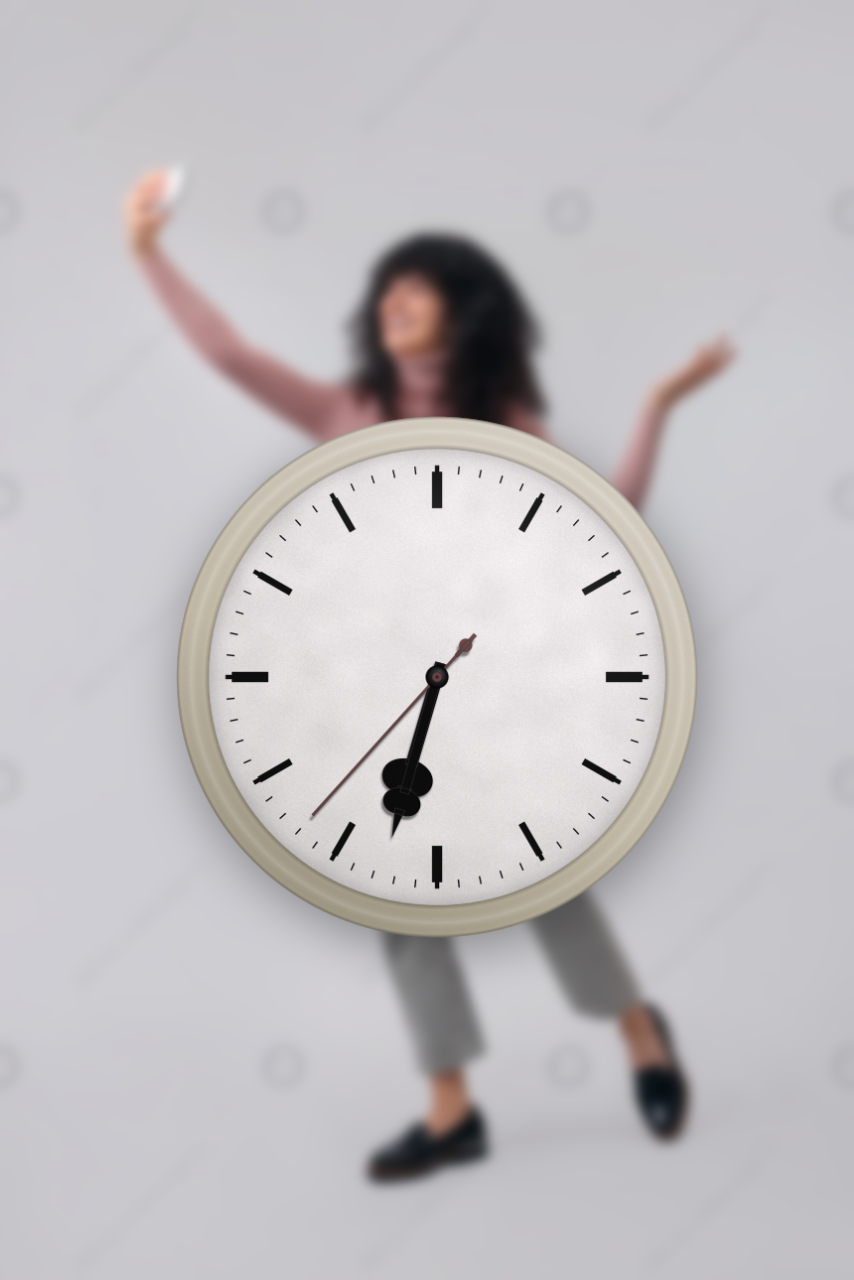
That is 6.32.37
